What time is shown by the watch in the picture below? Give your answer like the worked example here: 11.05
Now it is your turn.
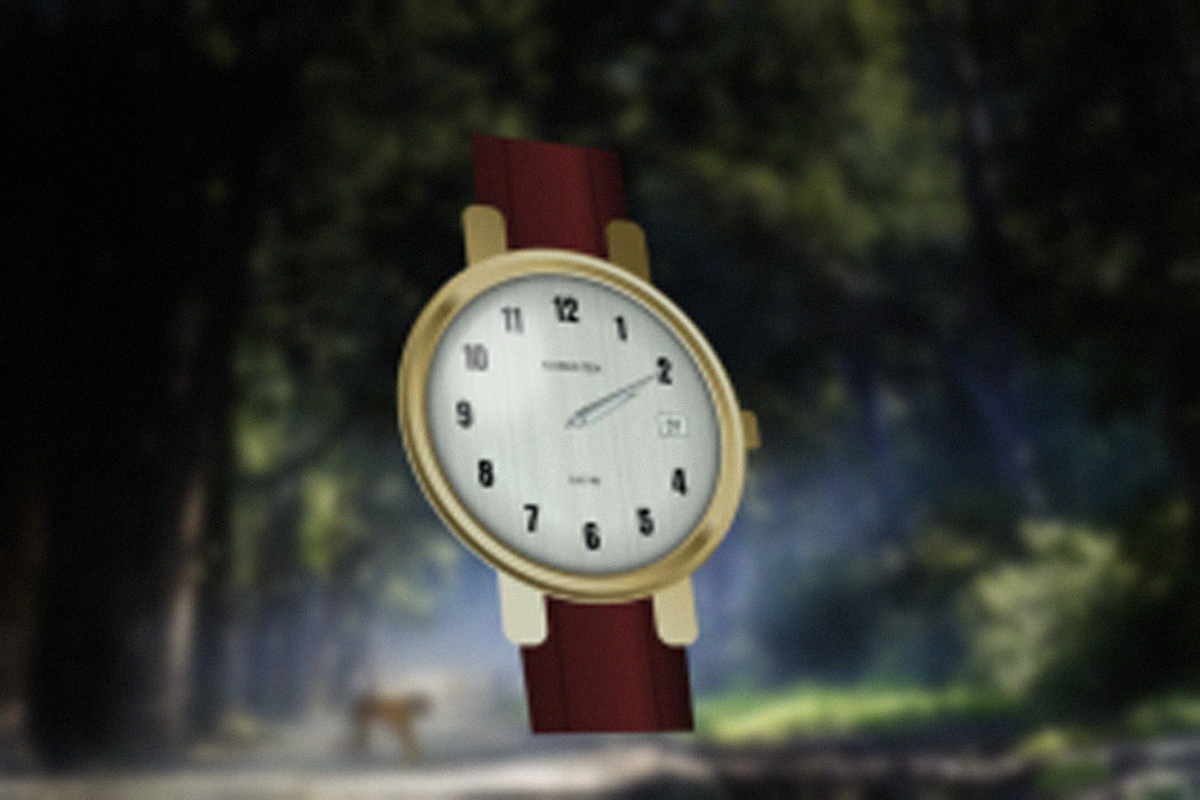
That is 2.10
